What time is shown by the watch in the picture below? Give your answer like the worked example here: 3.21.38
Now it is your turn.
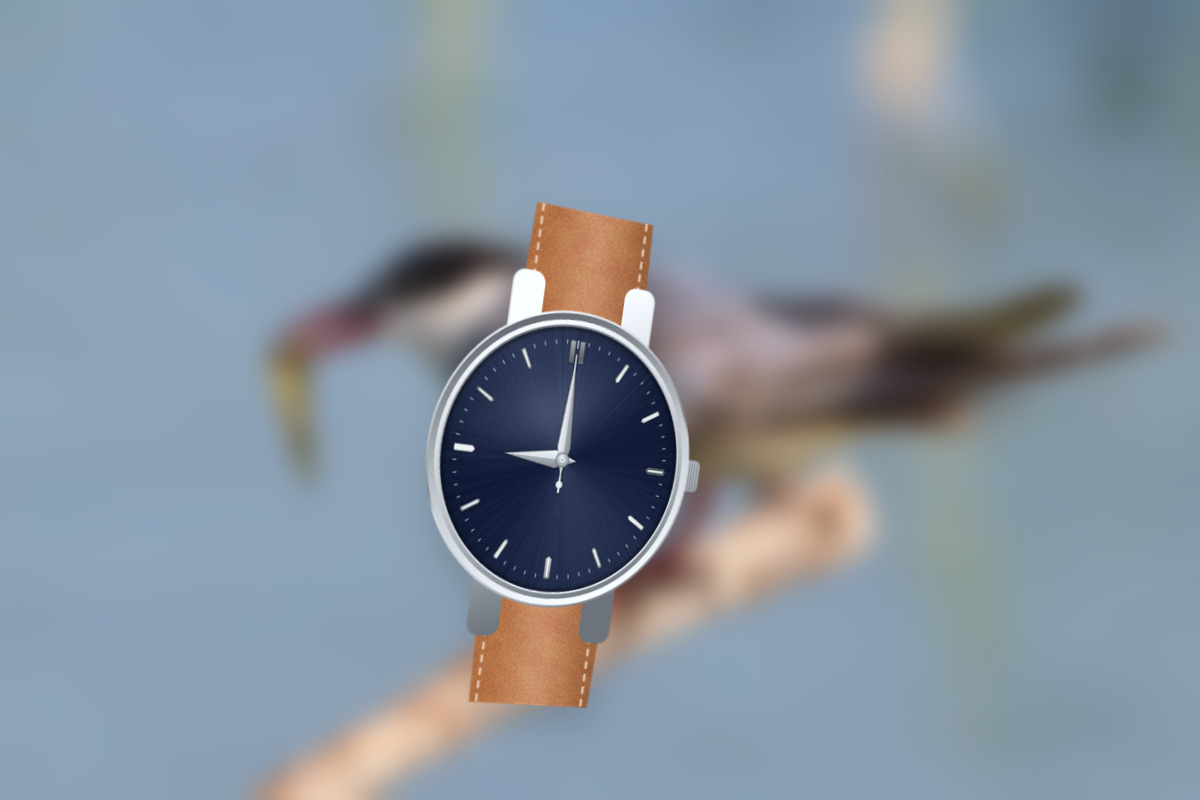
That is 9.00.00
